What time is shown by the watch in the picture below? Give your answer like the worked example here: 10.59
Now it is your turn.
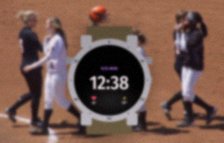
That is 12.38
